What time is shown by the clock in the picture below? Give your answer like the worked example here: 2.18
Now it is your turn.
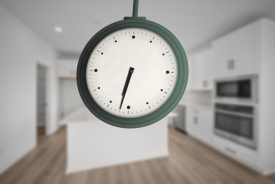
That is 6.32
